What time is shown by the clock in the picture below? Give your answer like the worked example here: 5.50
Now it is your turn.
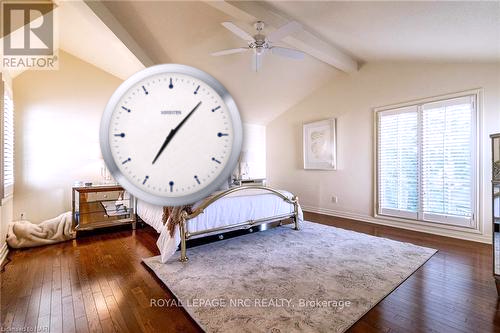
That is 7.07
